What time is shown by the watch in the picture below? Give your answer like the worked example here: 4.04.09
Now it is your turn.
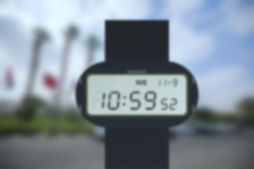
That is 10.59.52
